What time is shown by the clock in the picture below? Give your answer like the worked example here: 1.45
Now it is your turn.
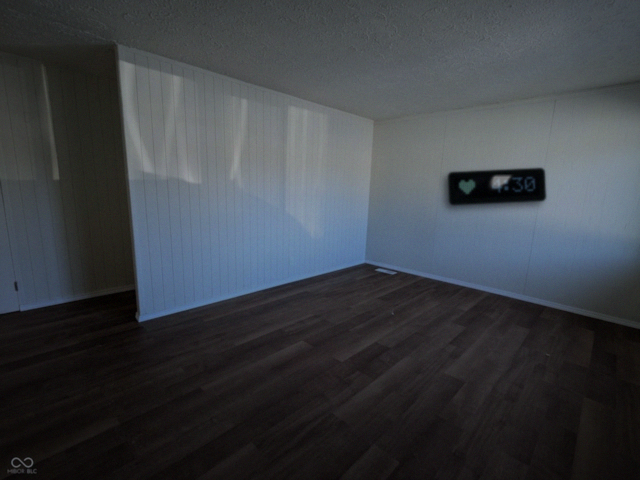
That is 4.30
